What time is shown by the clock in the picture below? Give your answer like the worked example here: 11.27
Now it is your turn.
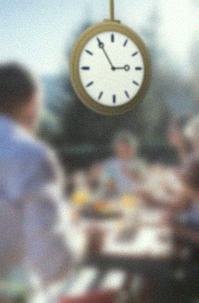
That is 2.55
